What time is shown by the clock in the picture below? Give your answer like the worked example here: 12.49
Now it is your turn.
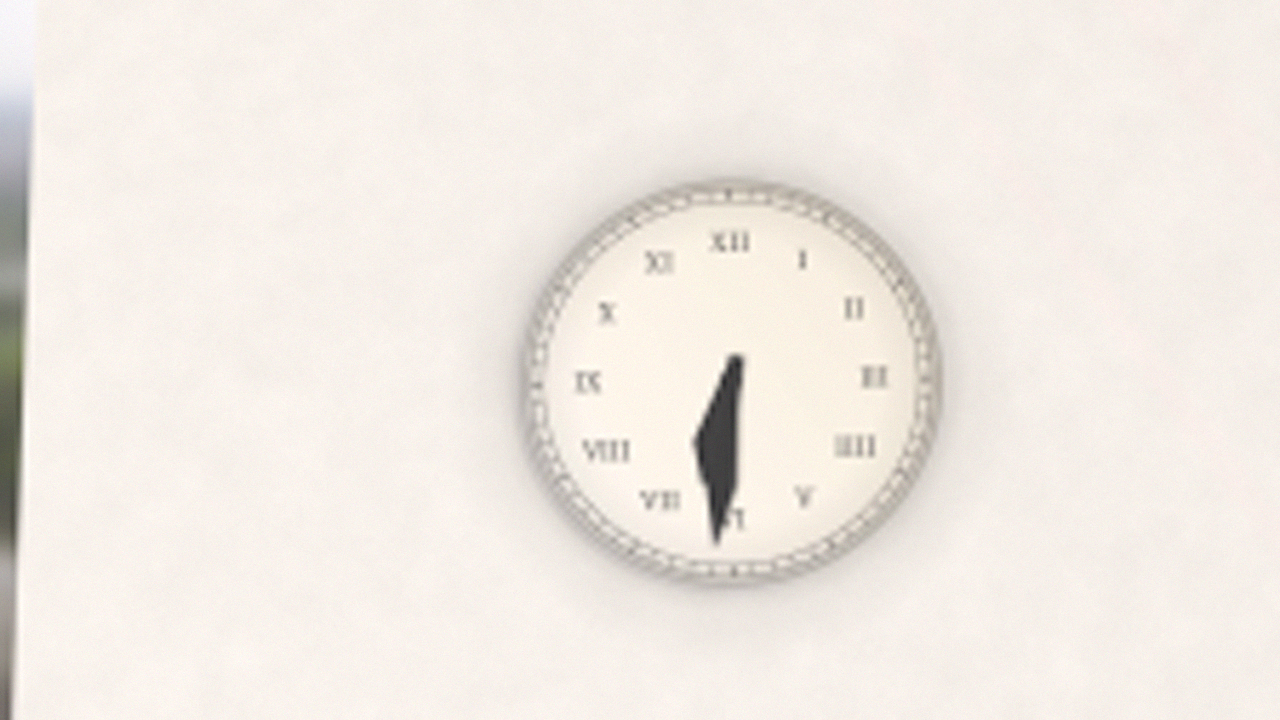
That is 6.31
